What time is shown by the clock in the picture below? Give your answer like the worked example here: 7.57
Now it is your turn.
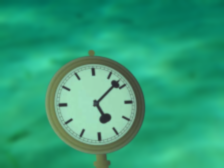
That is 5.08
